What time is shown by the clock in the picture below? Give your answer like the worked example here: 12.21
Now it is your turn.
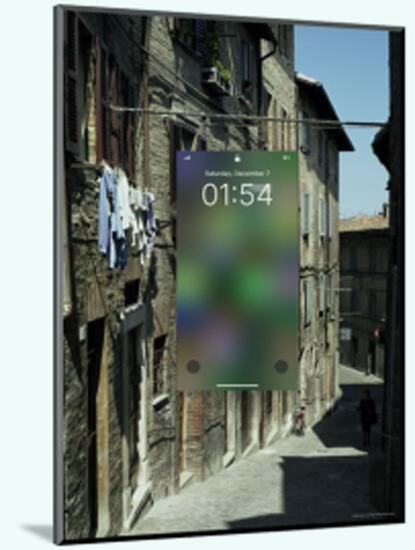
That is 1.54
